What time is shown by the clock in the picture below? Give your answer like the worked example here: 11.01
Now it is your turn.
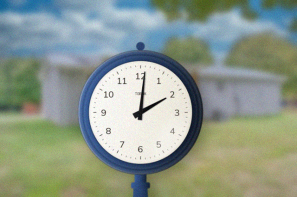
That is 2.01
